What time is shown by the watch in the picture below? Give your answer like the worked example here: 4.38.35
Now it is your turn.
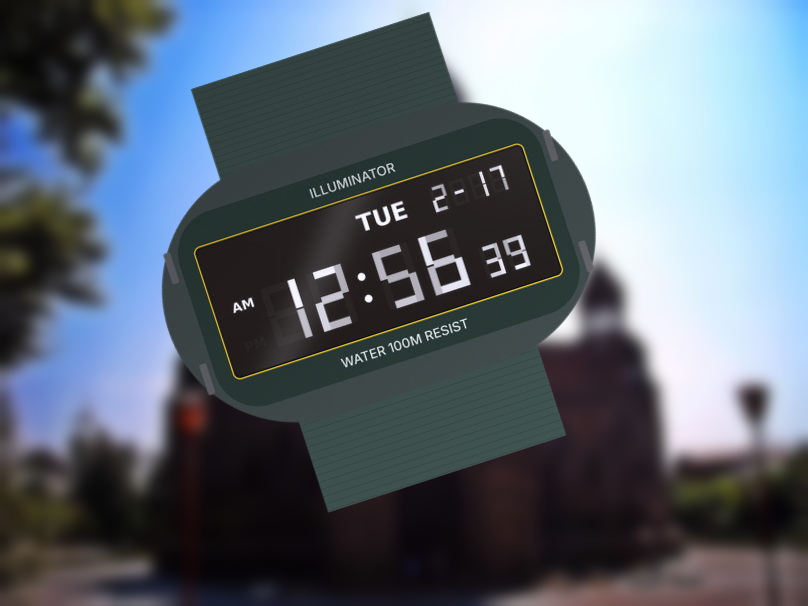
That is 12.56.39
